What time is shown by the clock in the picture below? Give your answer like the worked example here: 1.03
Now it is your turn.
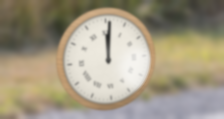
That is 12.01
